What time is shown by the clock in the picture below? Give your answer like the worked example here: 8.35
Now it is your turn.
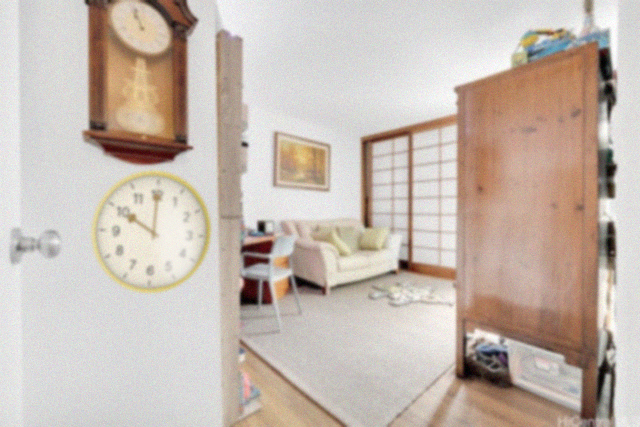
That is 10.00
